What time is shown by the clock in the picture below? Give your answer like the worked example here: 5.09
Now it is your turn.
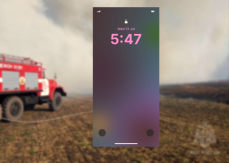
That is 5.47
